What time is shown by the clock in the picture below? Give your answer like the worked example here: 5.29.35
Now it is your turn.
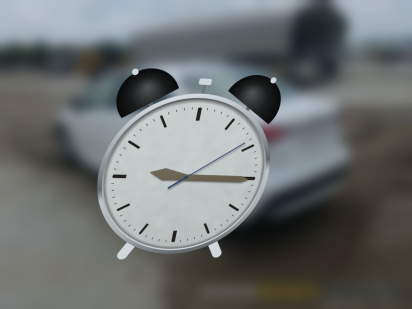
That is 9.15.09
